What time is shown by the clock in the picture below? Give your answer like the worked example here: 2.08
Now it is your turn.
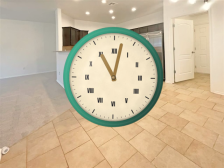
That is 11.02
